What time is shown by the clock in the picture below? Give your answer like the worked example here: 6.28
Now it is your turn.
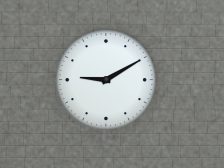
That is 9.10
